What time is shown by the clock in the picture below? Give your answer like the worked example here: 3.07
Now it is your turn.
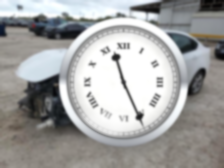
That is 11.26
